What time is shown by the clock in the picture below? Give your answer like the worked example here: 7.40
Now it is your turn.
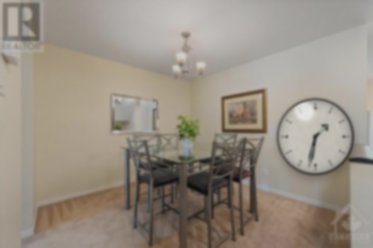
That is 1.32
